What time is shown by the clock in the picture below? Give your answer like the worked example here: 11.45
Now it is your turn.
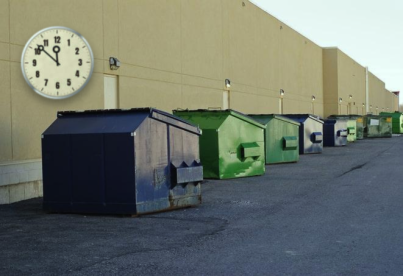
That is 11.52
